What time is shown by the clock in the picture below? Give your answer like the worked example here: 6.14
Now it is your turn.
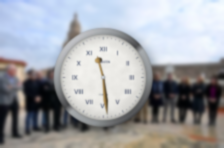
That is 11.29
